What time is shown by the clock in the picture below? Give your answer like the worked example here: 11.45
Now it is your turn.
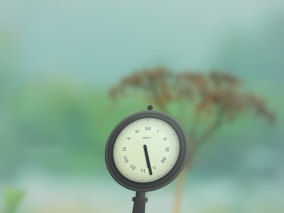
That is 5.27
